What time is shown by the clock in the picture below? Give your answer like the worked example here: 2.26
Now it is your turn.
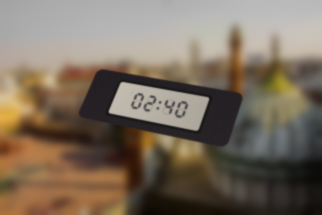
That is 2.40
